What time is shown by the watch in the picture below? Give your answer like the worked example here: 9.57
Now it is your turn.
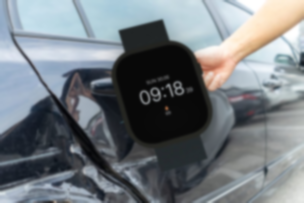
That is 9.18
